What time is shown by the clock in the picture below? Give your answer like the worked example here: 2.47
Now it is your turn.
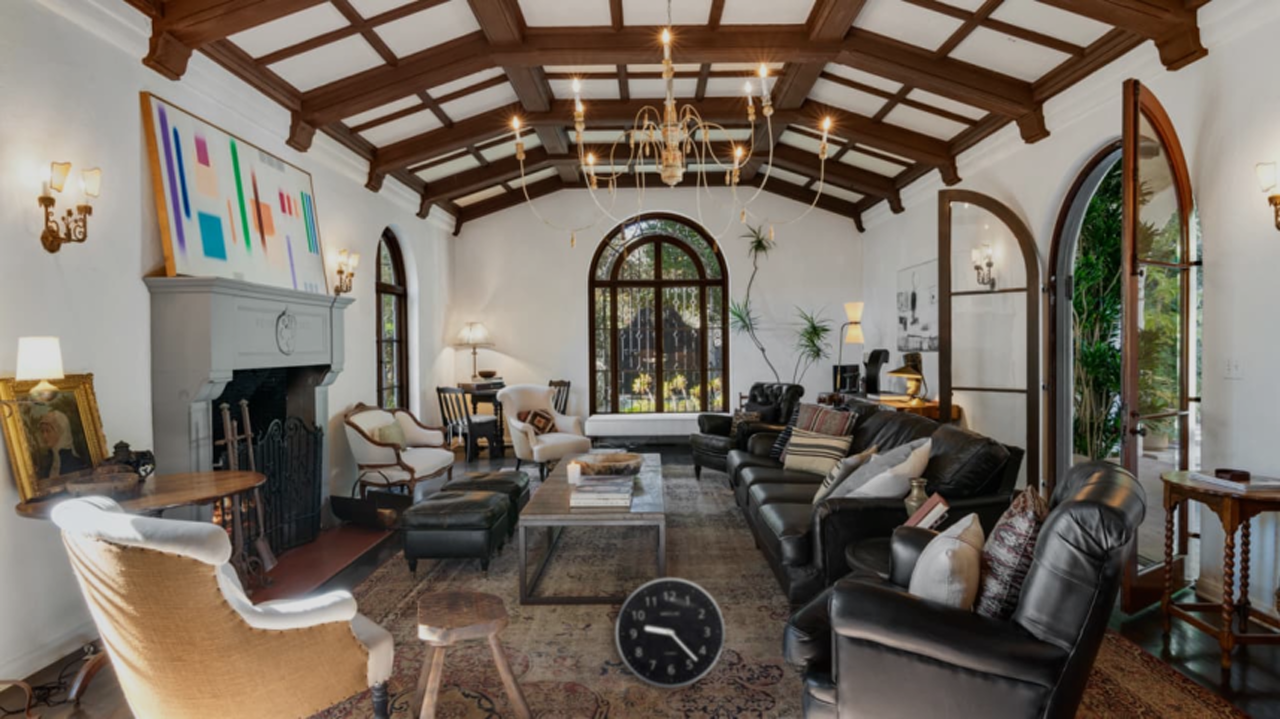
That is 9.23
